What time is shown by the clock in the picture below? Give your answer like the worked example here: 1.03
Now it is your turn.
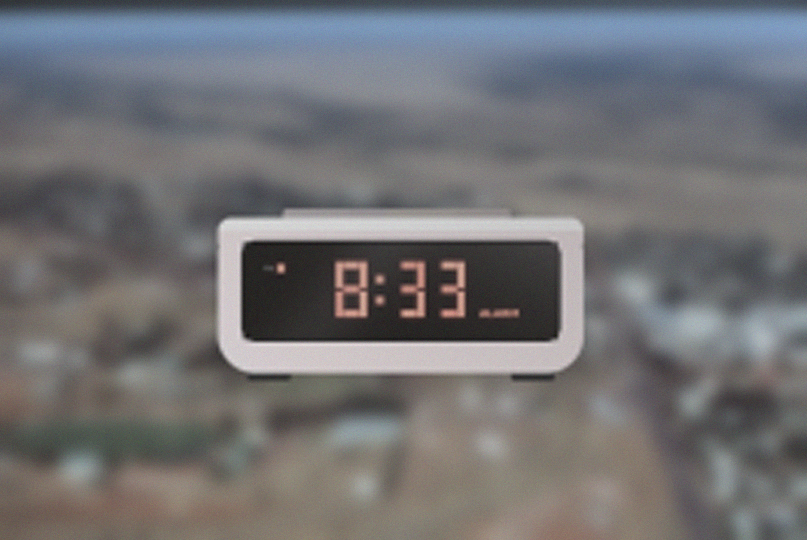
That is 8.33
